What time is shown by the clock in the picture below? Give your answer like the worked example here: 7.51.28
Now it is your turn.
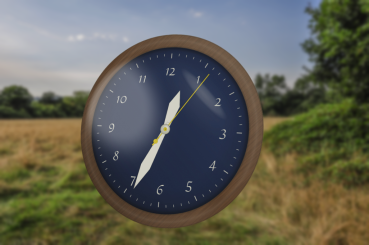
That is 12.34.06
